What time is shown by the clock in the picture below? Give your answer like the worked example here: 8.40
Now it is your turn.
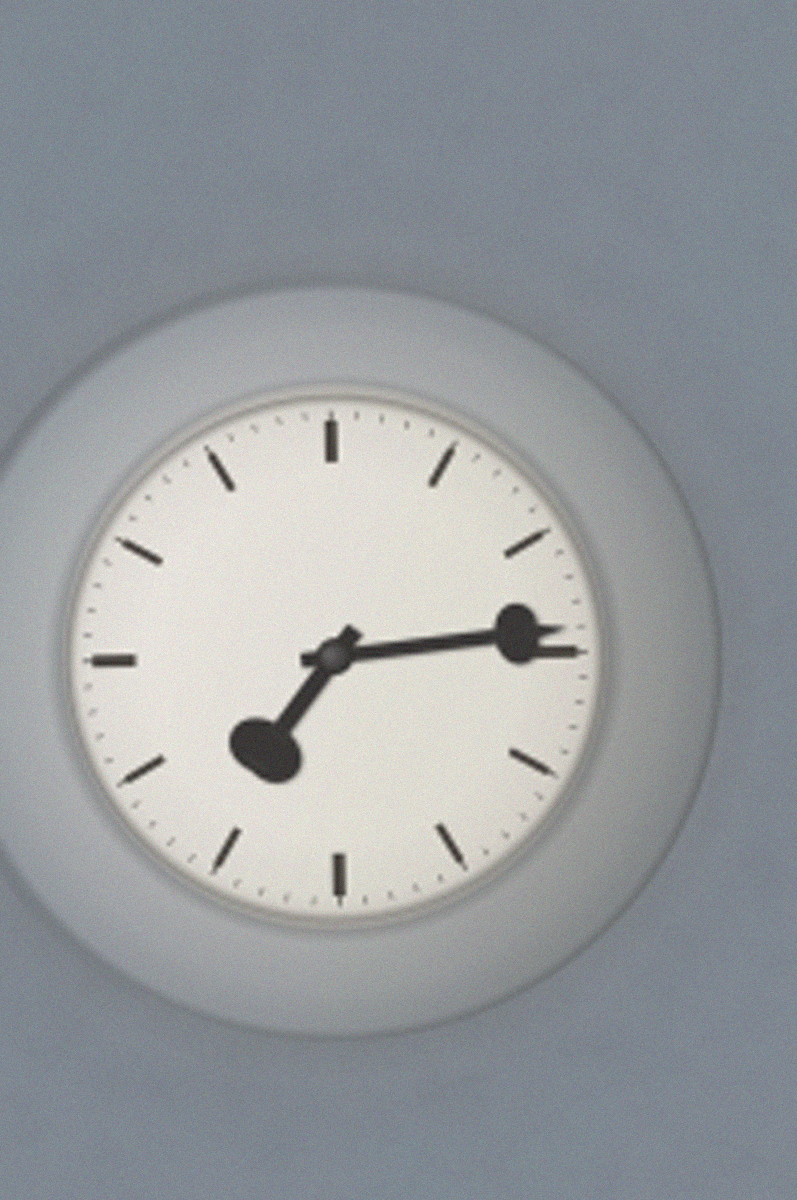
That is 7.14
